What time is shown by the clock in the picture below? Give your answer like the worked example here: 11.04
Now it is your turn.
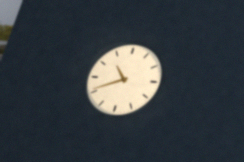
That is 10.41
